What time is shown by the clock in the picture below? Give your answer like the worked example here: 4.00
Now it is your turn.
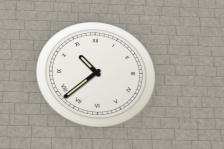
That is 10.38
